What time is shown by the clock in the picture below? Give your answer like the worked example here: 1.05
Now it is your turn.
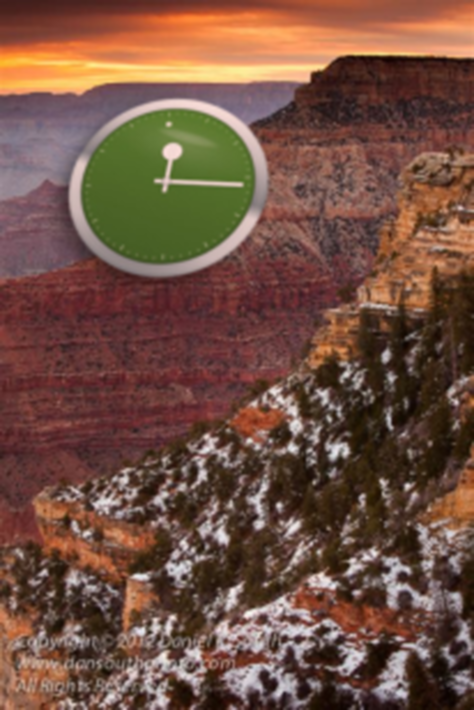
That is 12.16
